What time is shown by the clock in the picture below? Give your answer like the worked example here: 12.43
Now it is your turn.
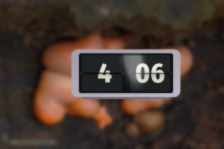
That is 4.06
